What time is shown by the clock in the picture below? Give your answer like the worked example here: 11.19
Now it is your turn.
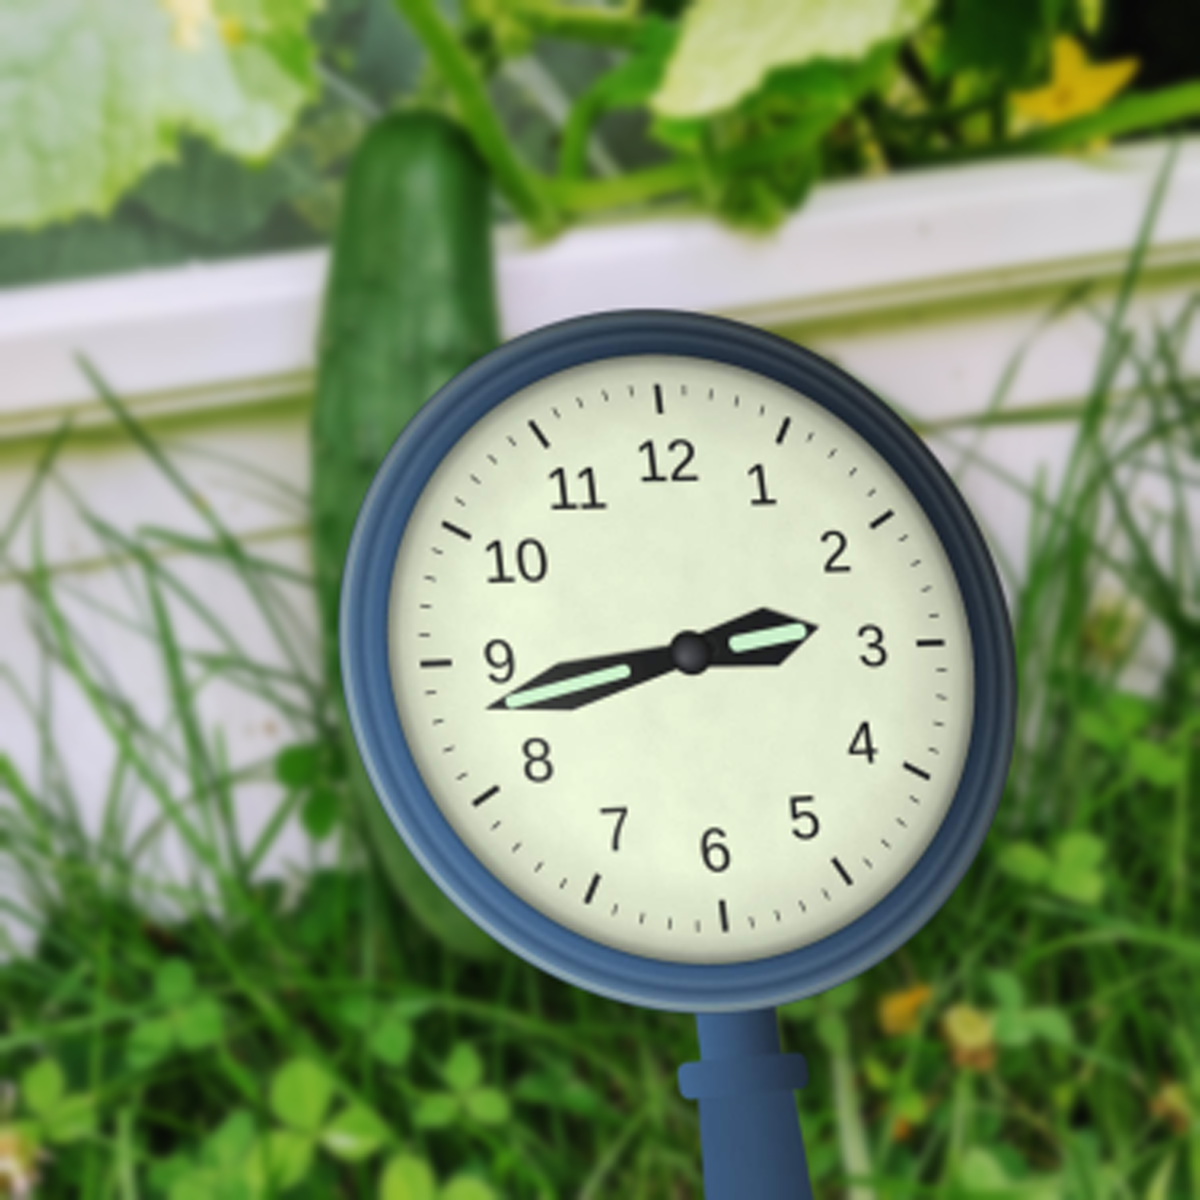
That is 2.43
